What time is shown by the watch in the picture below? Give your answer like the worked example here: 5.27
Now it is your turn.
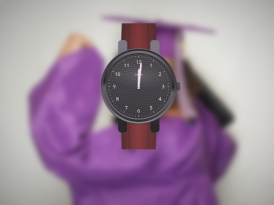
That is 12.01
